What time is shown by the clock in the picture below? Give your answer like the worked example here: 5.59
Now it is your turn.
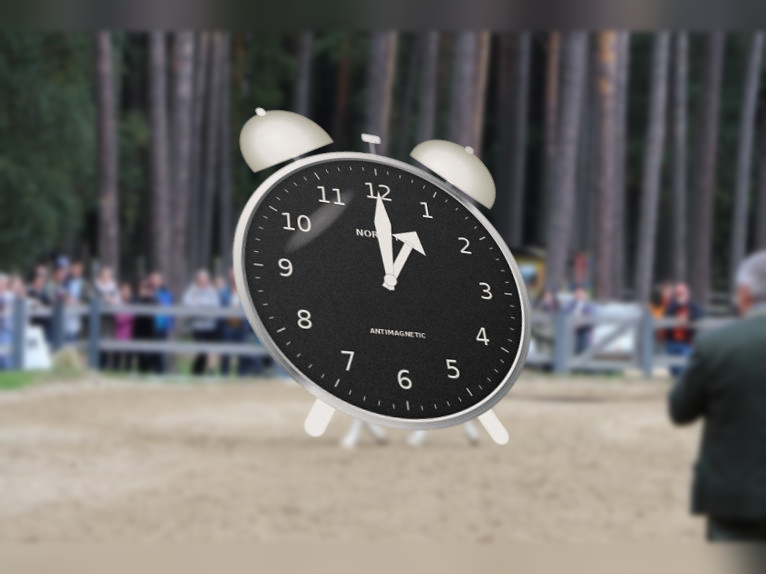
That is 1.00
